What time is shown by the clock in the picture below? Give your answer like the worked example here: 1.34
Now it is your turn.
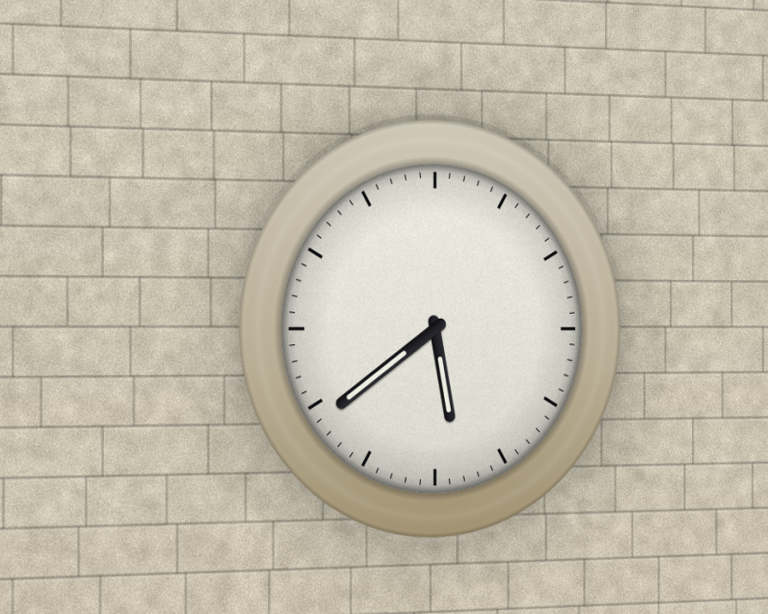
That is 5.39
